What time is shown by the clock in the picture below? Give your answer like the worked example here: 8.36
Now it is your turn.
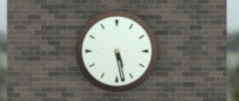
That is 5.28
